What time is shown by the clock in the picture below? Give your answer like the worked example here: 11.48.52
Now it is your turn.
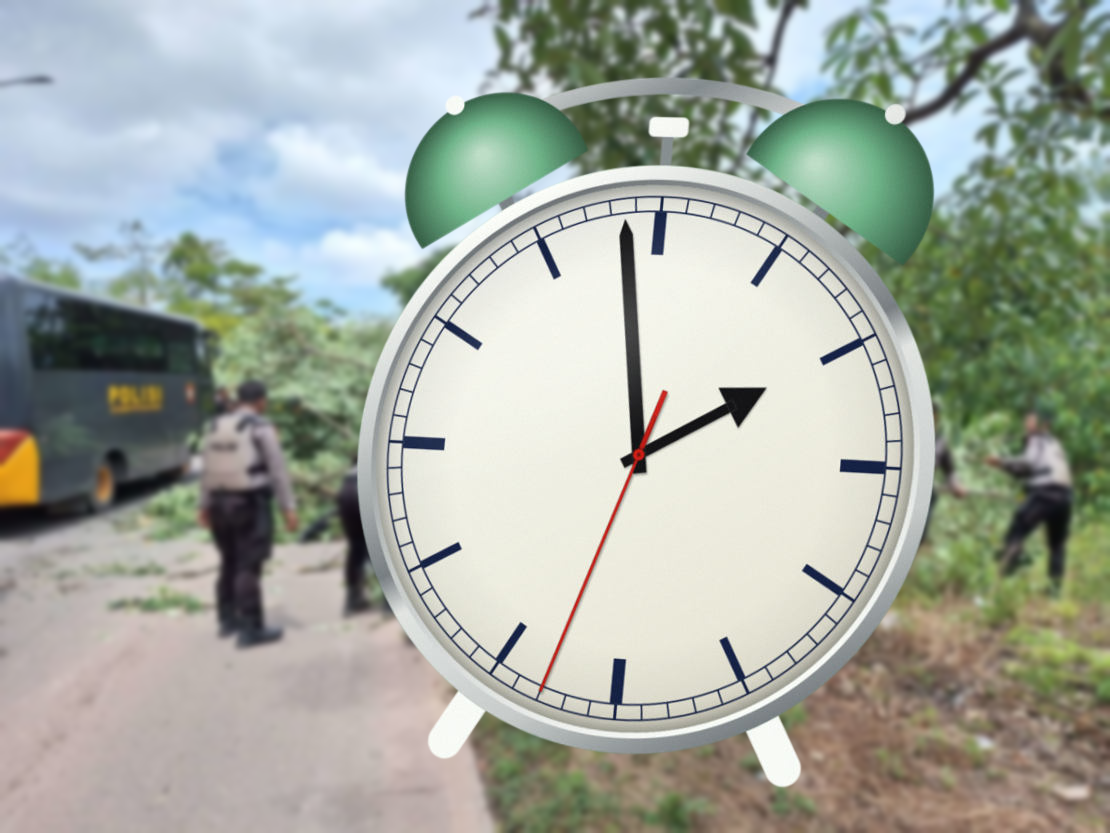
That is 1.58.33
